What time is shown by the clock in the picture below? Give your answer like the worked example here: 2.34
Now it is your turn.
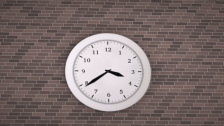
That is 3.39
